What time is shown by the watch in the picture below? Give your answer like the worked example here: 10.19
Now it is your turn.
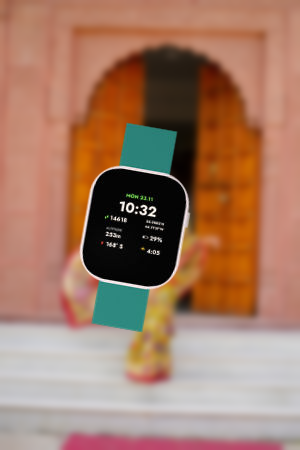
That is 10.32
